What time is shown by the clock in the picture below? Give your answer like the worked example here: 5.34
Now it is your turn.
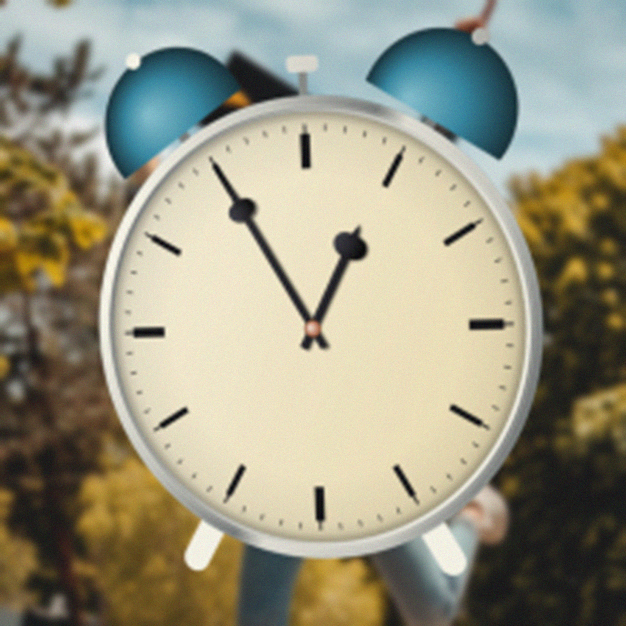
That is 12.55
